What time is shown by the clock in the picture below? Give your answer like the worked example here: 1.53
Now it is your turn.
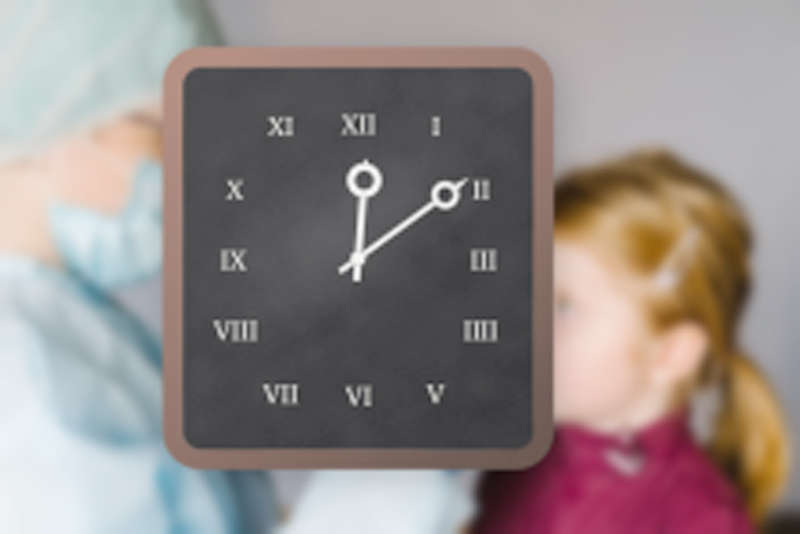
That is 12.09
